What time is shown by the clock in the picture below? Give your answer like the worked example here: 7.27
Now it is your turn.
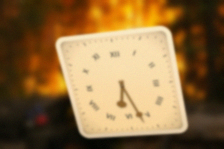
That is 6.27
